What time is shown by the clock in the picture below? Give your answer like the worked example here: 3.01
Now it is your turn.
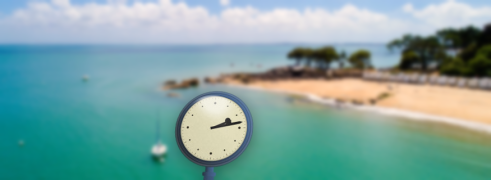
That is 2.13
